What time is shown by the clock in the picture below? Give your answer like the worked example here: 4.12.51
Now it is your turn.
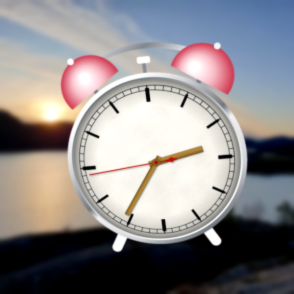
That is 2.35.44
